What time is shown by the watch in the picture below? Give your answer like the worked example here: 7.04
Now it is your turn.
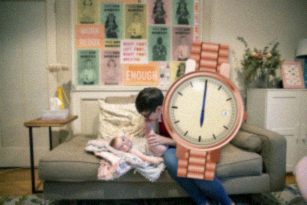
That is 6.00
